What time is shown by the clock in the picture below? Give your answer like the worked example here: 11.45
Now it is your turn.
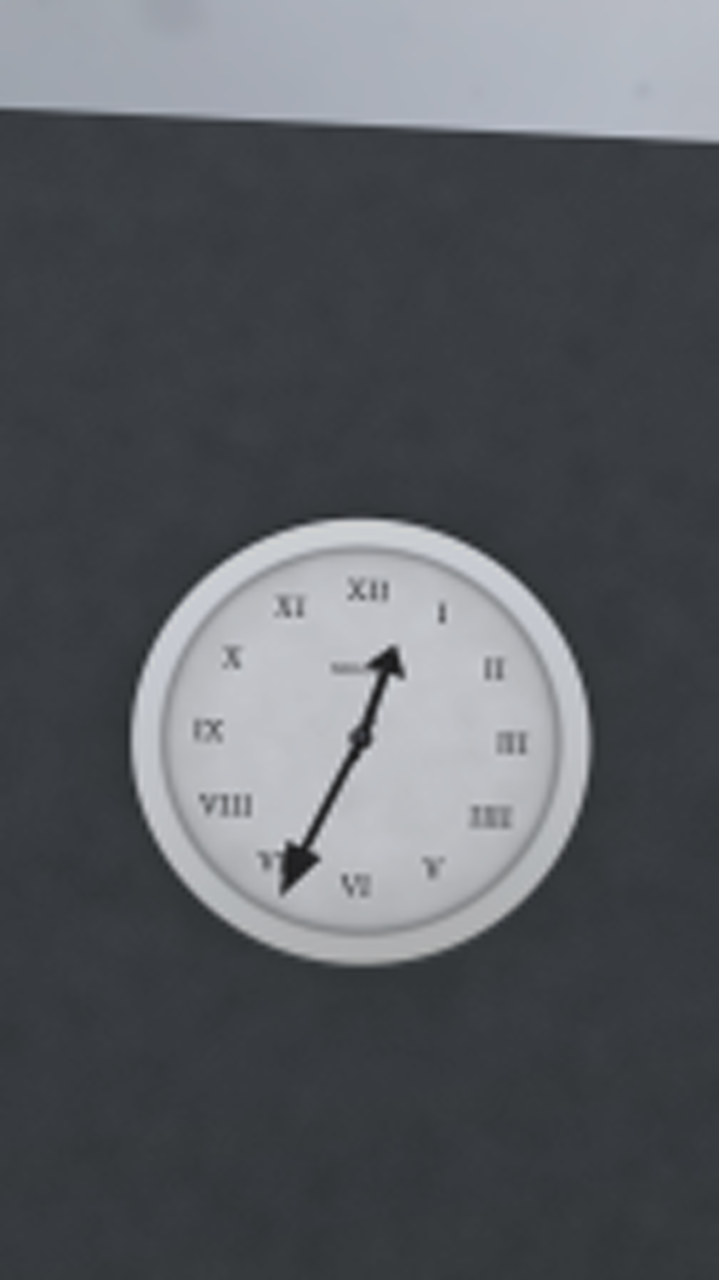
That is 12.34
